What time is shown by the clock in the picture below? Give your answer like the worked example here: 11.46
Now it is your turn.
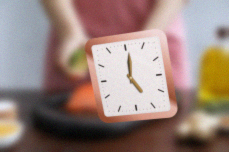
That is 5.01
